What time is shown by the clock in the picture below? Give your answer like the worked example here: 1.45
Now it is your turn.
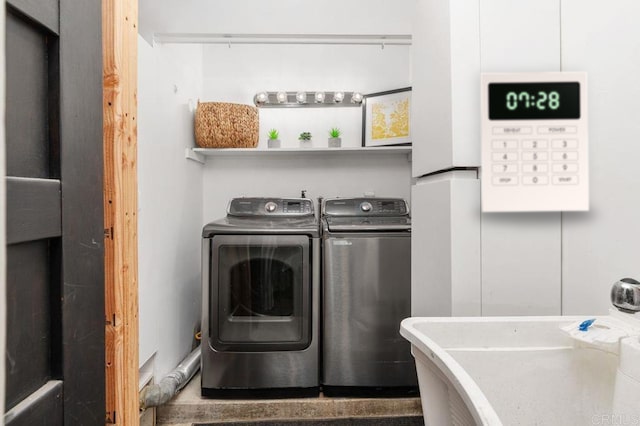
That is 7.28
